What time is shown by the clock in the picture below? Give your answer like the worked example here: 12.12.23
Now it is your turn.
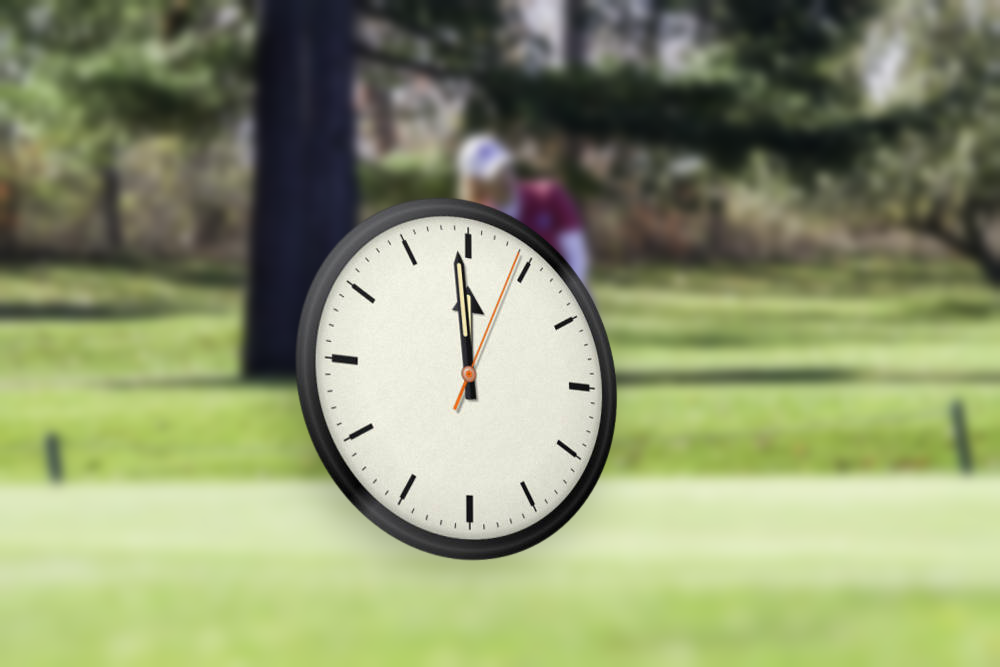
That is 11.59.04
